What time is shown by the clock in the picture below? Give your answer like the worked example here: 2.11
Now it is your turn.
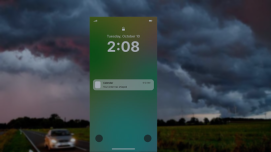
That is 2.08
